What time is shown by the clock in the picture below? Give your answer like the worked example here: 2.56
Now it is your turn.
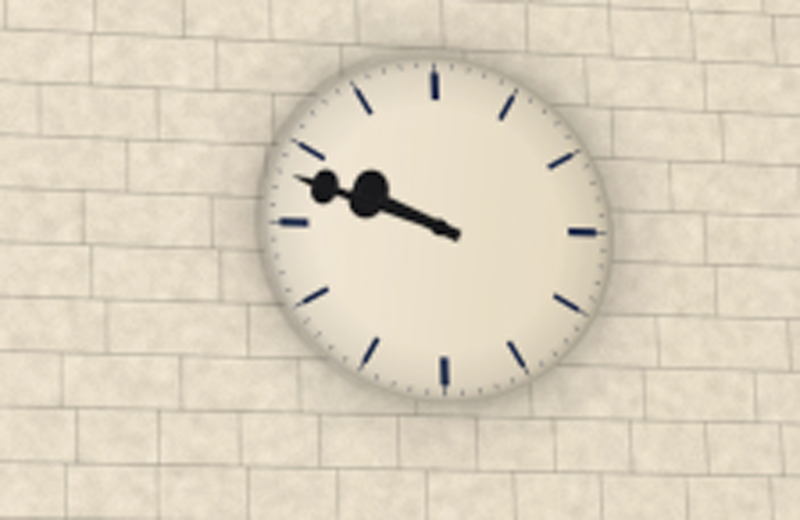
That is 9.48
